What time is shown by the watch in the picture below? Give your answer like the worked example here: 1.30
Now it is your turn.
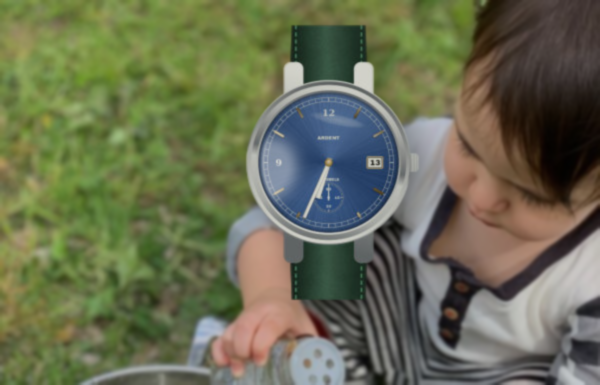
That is 6.34
